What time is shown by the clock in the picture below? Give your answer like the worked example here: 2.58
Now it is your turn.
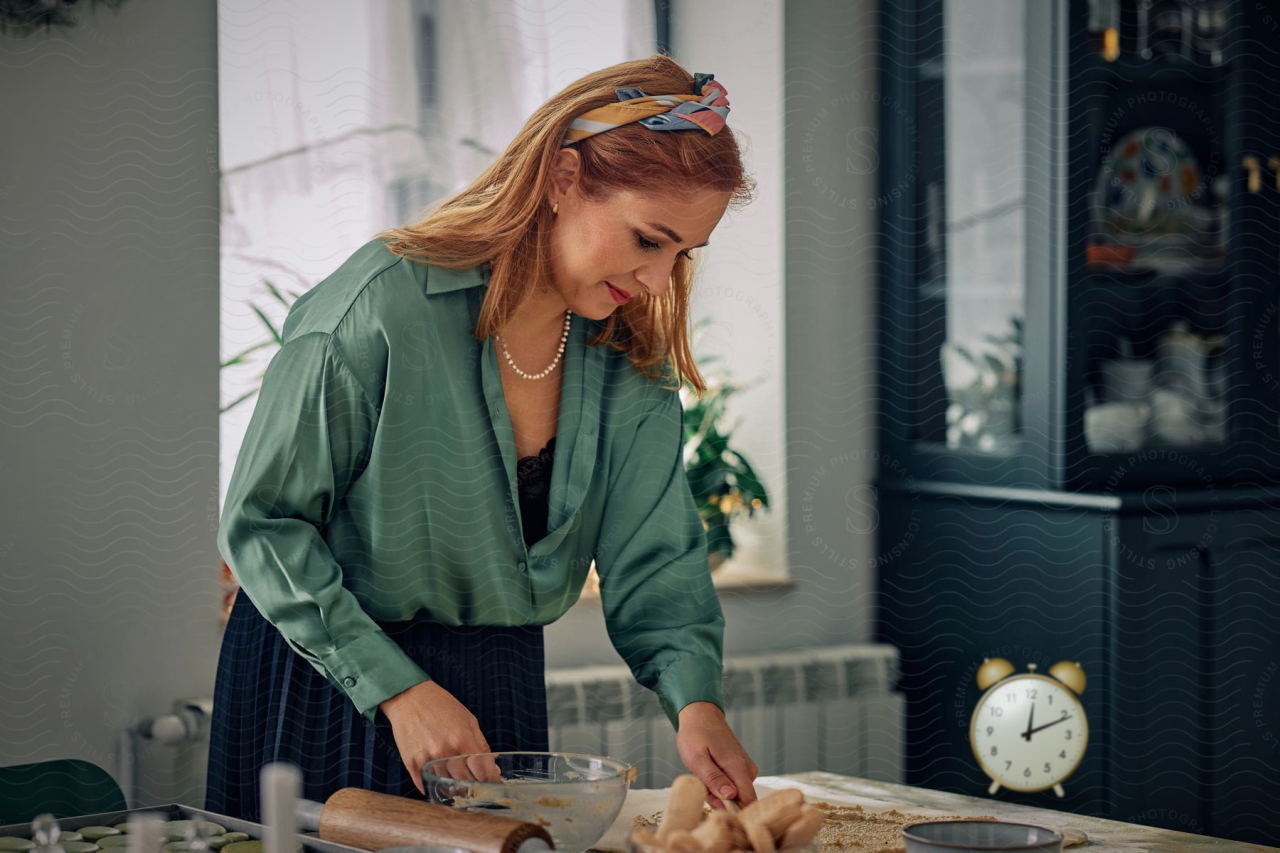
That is 12.11
